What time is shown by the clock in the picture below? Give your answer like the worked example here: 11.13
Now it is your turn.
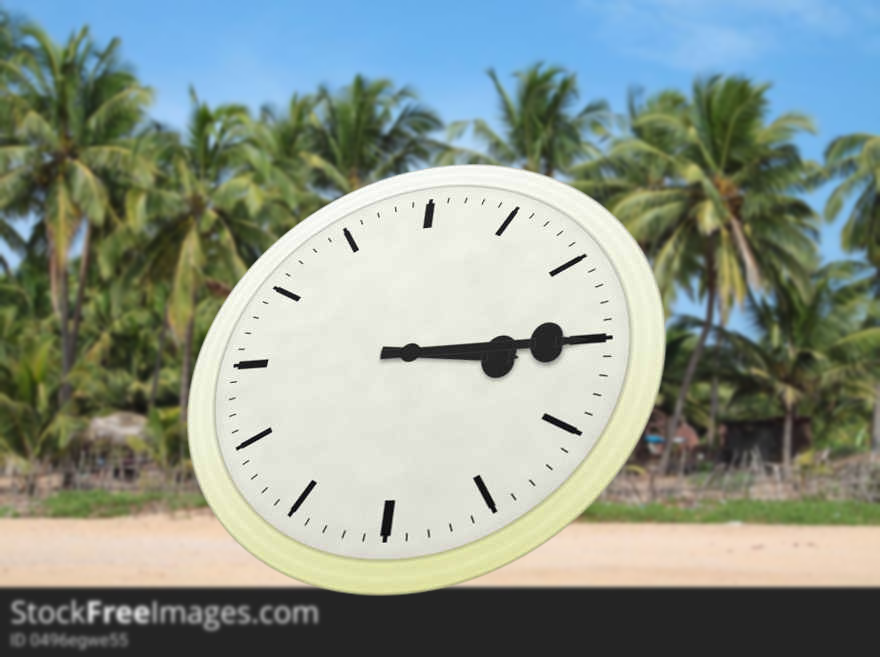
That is 3.15
